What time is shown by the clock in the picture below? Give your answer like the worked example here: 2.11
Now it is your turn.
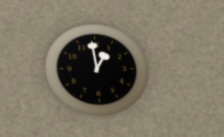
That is 12.59
